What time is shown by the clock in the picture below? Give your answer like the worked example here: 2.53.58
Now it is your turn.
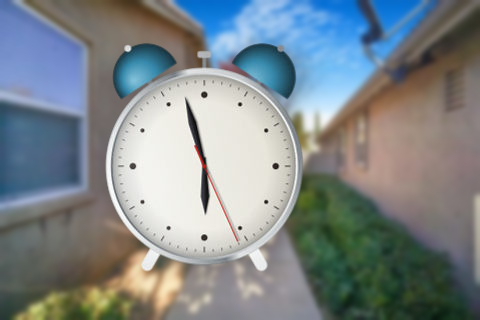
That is 5.57.26
